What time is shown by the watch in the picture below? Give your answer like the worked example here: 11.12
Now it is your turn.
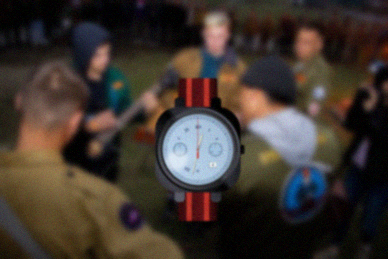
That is 12.32
